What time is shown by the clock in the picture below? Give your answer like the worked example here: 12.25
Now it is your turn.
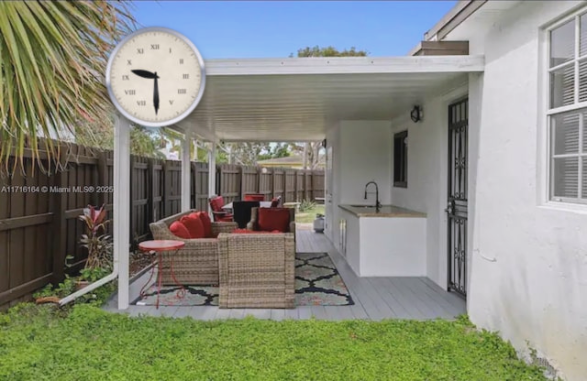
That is 9.30
